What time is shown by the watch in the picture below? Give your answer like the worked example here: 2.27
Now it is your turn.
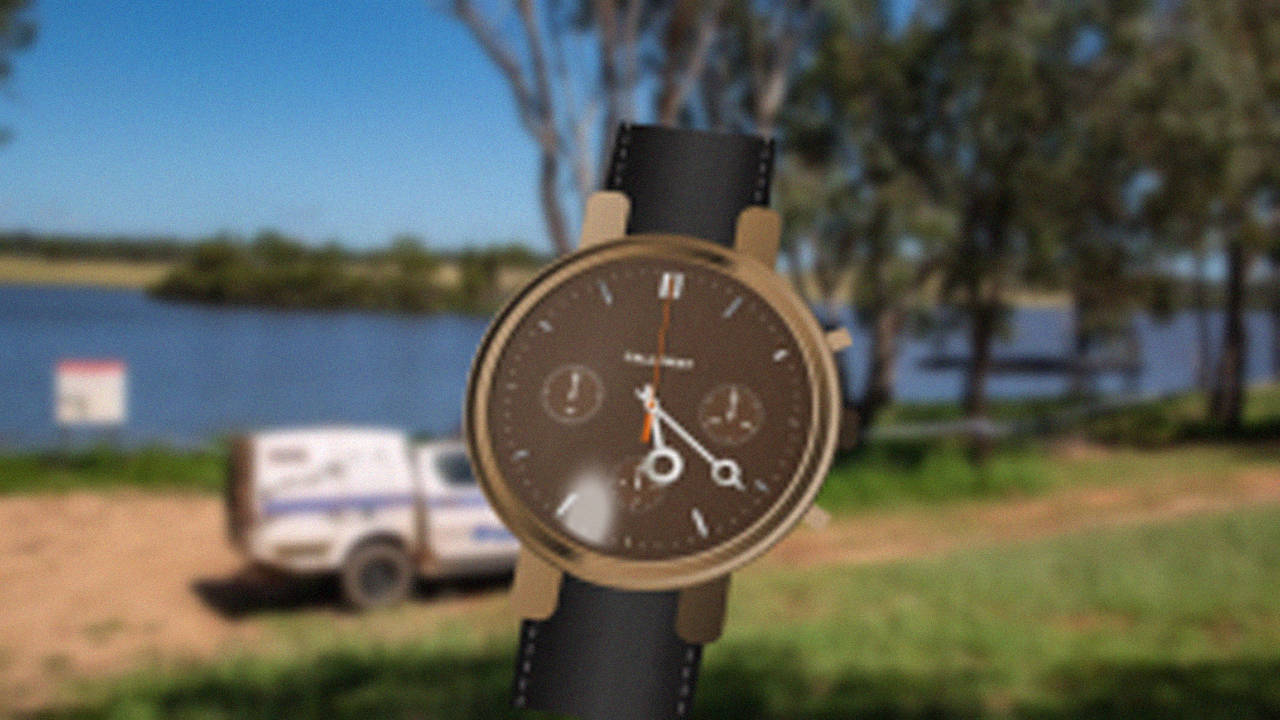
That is 5.21
